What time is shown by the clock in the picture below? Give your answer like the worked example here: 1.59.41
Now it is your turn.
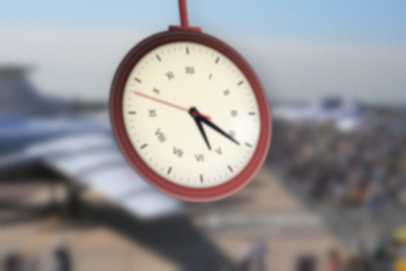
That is 5.20.48
